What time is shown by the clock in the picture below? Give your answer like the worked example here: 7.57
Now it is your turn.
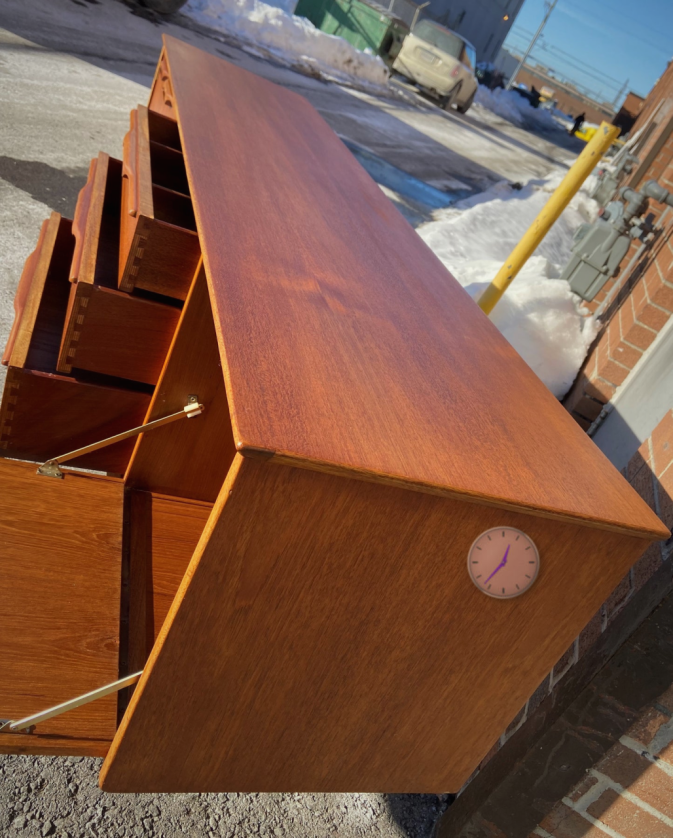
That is 12.37
